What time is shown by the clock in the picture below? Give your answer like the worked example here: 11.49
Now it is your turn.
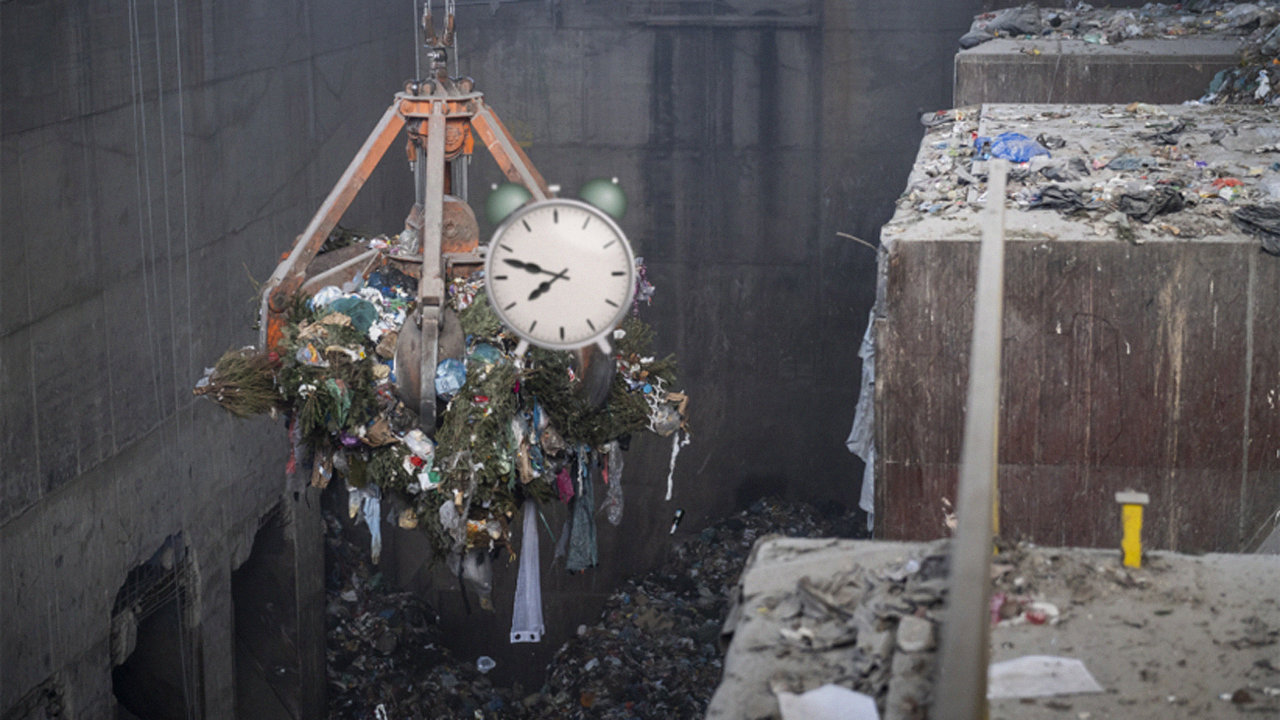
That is 7.48
